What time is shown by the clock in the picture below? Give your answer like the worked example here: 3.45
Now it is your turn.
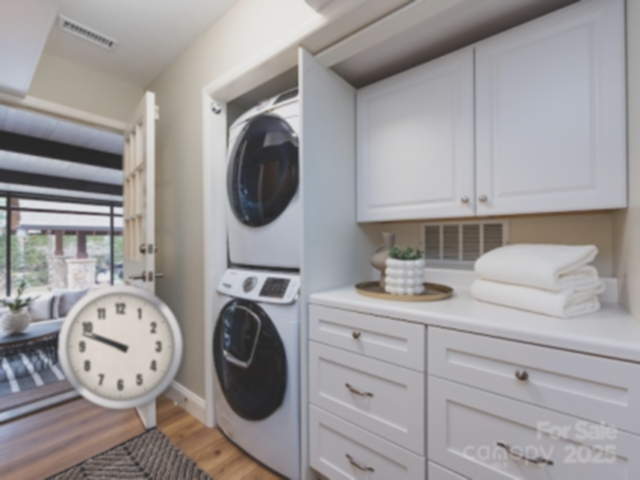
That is 9.48
